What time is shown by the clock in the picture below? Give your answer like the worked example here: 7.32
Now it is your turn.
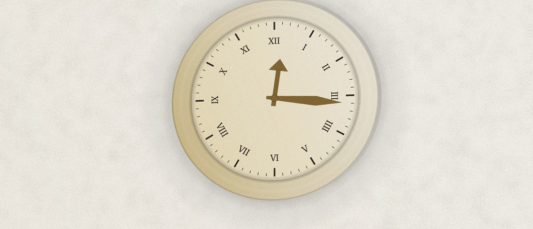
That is 12.16
